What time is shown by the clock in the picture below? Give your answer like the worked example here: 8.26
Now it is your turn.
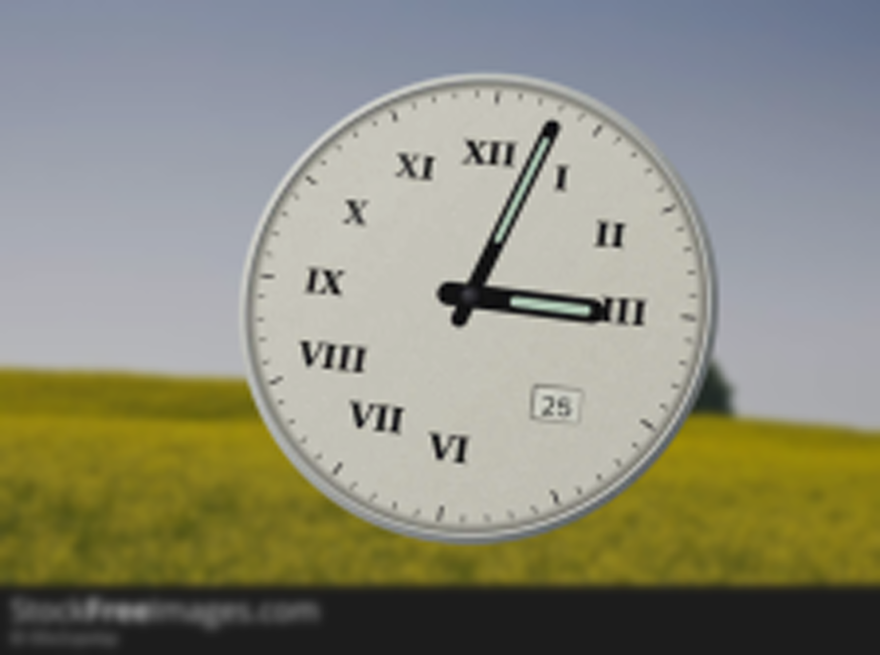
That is 3.03
